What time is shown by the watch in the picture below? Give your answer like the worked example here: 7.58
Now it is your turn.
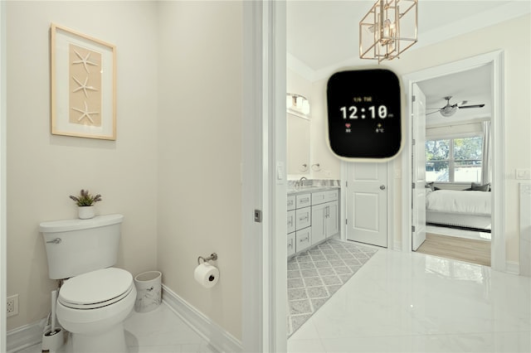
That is 12.10
